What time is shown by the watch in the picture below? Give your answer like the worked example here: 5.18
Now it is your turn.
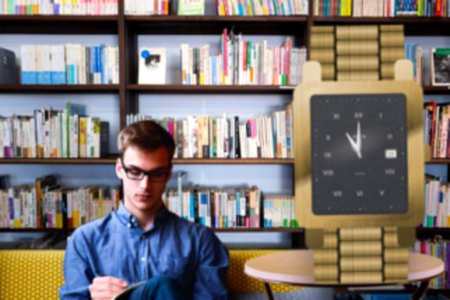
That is 11.00
